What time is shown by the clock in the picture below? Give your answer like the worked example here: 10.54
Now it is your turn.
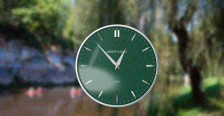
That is 12.53
